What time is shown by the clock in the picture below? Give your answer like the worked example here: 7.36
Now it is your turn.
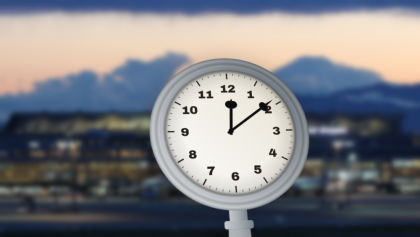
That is 12.09
